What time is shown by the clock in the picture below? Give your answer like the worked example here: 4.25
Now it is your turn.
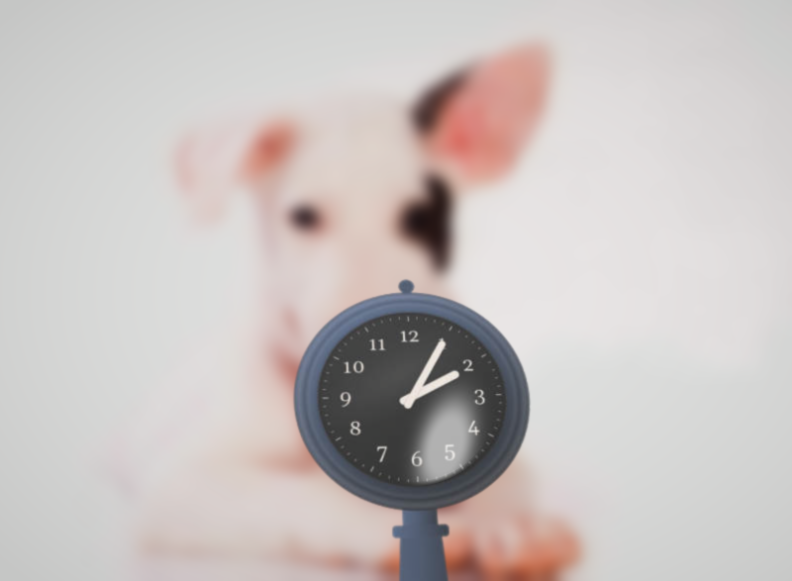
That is 2.05
